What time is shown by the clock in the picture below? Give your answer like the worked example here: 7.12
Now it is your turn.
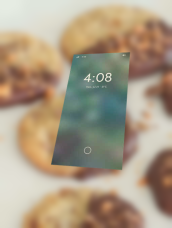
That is 4.08
